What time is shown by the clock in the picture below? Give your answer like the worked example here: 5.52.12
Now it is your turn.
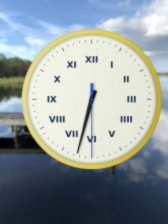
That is 6.32.30
